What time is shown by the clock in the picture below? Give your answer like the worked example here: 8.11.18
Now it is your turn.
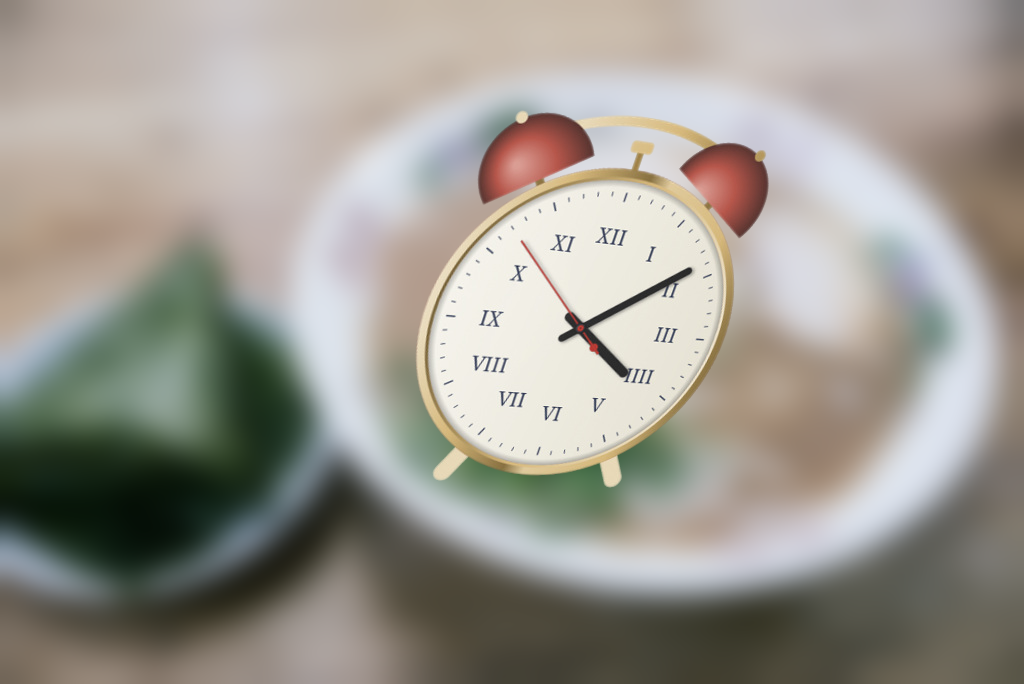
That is 4.08.52
